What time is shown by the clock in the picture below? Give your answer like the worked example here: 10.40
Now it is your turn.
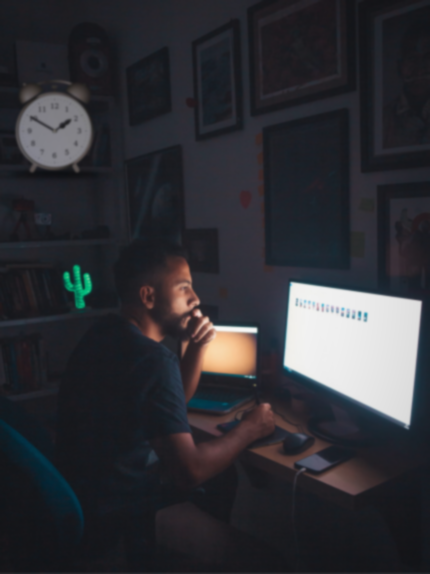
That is 1.50
